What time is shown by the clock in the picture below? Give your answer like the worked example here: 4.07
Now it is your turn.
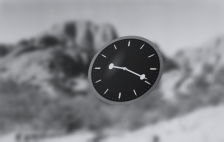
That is 9.19
